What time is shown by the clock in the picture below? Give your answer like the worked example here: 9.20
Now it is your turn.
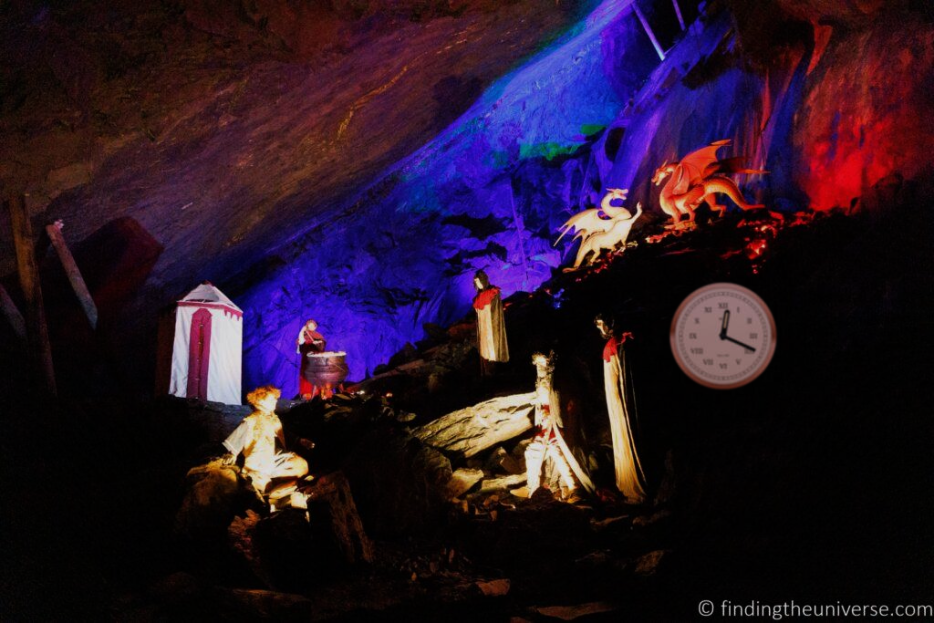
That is 12.19
